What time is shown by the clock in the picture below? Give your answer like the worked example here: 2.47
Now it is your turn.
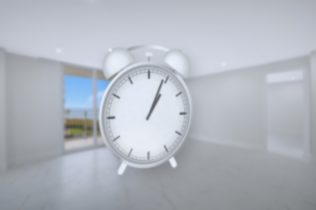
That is 1.04
